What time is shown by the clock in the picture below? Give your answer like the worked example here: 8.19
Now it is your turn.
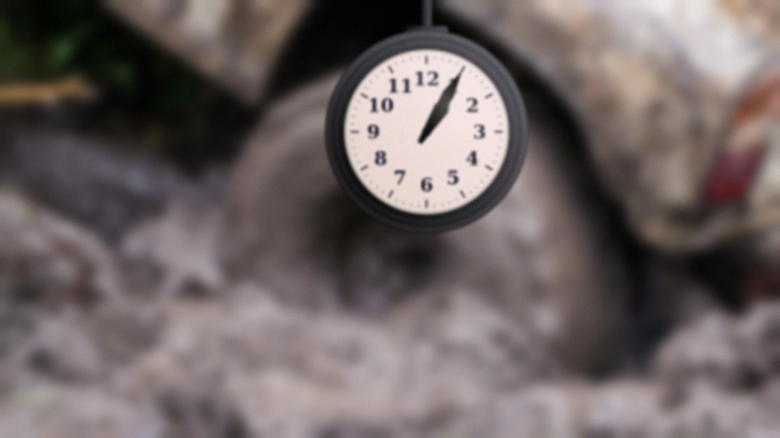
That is 1.05
